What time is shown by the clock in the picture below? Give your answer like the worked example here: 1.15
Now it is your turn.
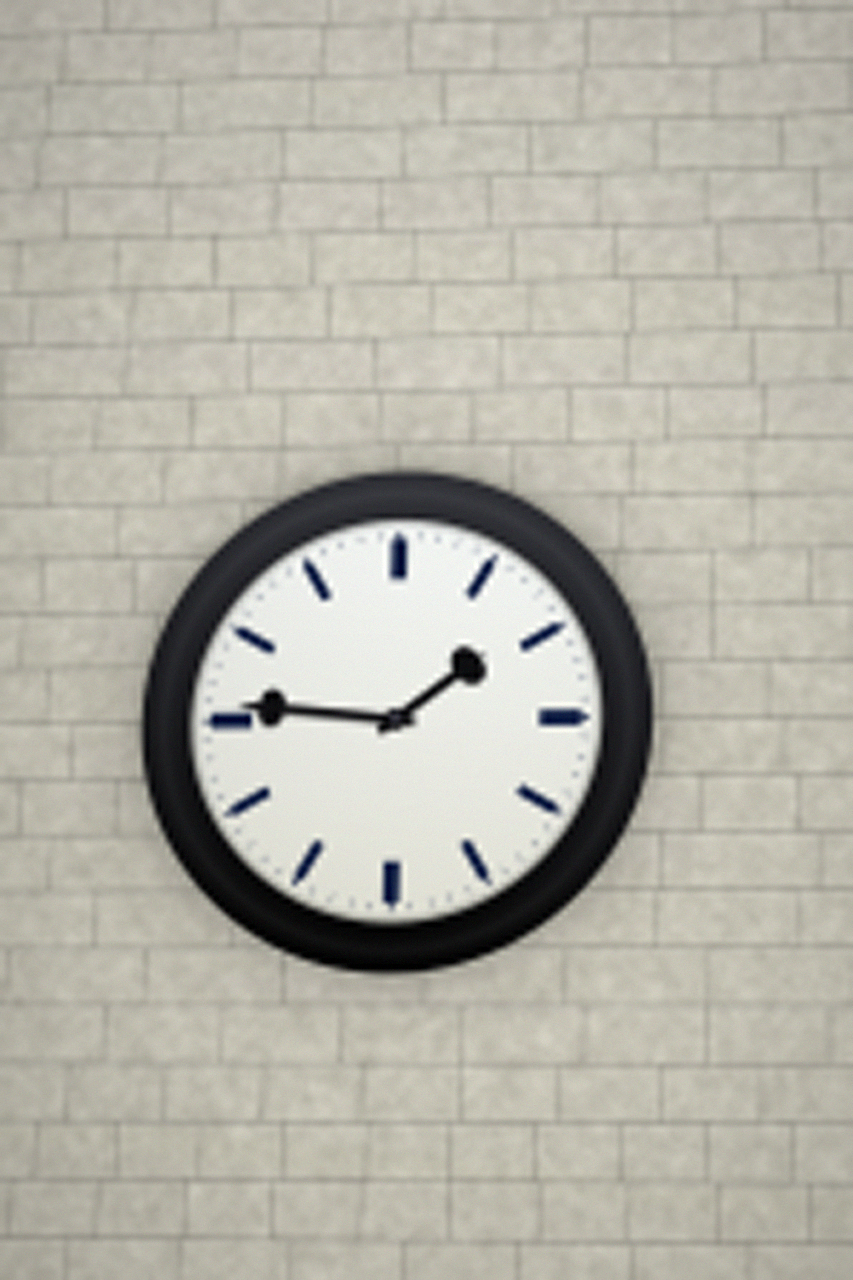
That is 1.46
